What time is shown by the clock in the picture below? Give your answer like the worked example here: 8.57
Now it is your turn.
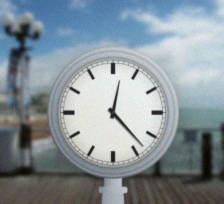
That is 12.23
